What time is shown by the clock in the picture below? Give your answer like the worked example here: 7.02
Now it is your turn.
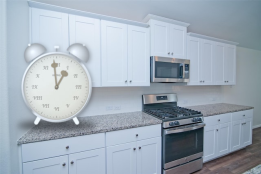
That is 12.59
